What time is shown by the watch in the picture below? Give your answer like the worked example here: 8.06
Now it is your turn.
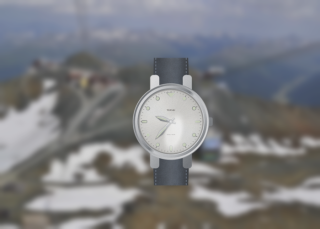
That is 9.37
